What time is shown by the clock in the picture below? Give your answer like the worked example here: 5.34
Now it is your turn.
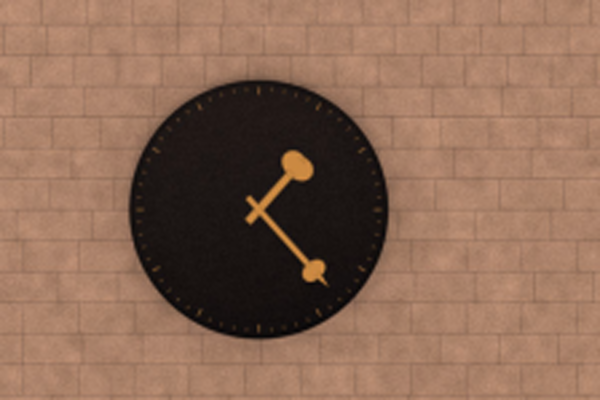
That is 1.23
